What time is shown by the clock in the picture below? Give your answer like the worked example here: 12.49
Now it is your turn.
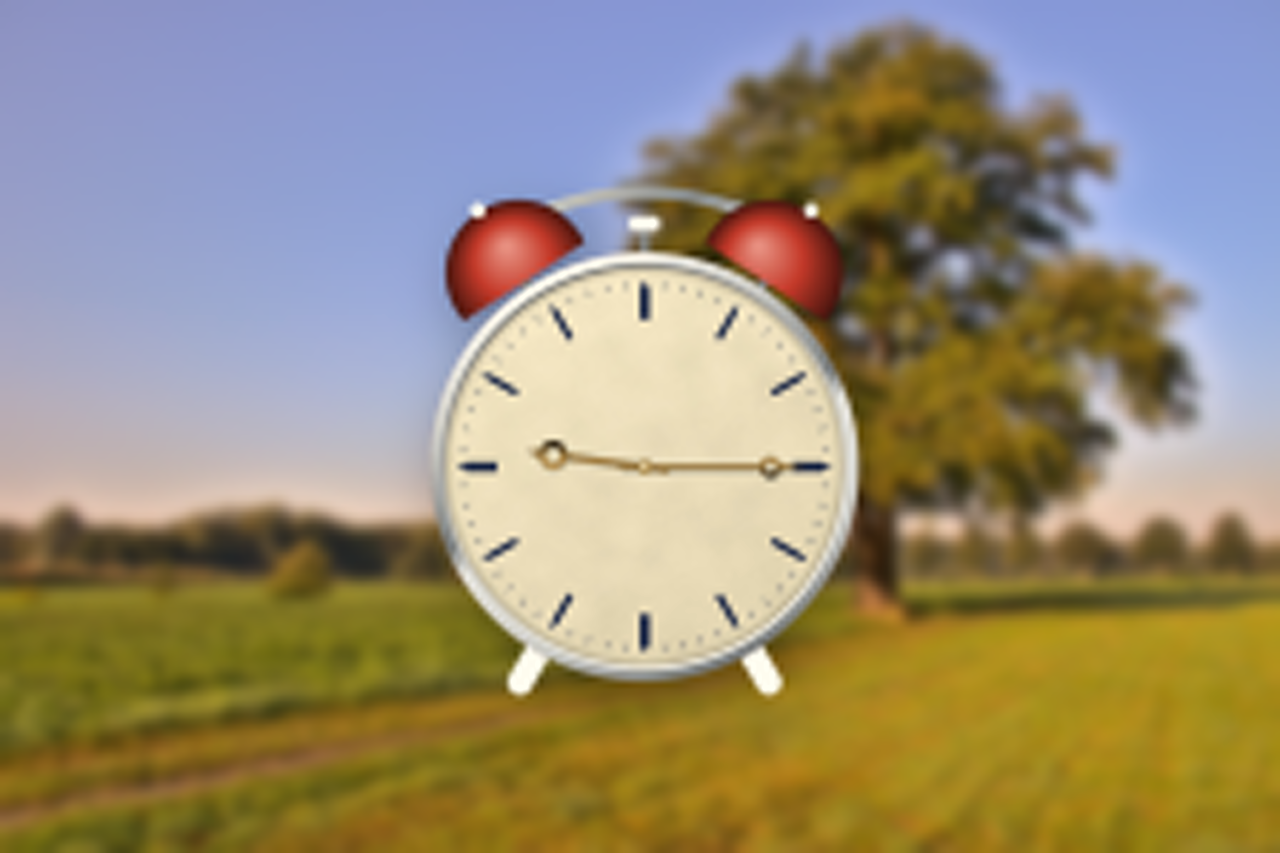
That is 9.15
